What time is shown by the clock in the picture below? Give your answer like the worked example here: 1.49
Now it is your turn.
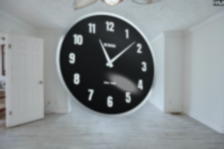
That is 11.08
